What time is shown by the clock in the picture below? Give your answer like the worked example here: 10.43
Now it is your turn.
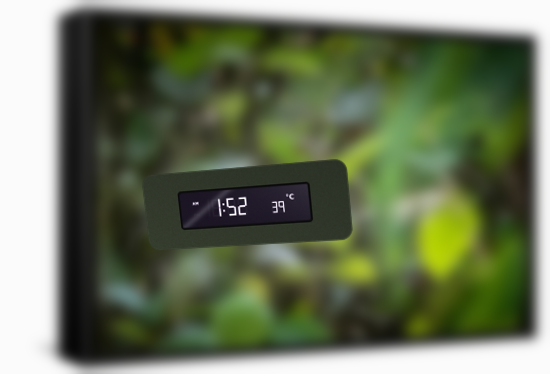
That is 1.52
